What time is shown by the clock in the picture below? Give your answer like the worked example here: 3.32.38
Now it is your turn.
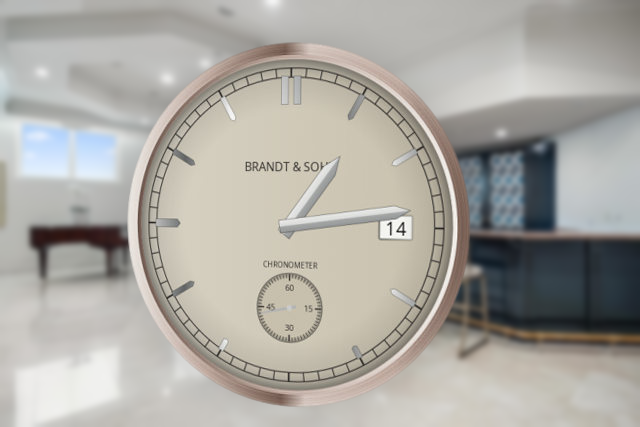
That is 1.13.43
